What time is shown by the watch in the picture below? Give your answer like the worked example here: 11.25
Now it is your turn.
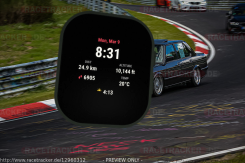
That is 8.31
